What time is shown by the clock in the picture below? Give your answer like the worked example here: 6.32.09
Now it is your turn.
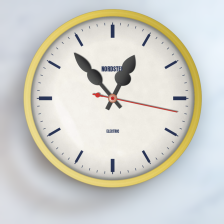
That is 12.53.17
